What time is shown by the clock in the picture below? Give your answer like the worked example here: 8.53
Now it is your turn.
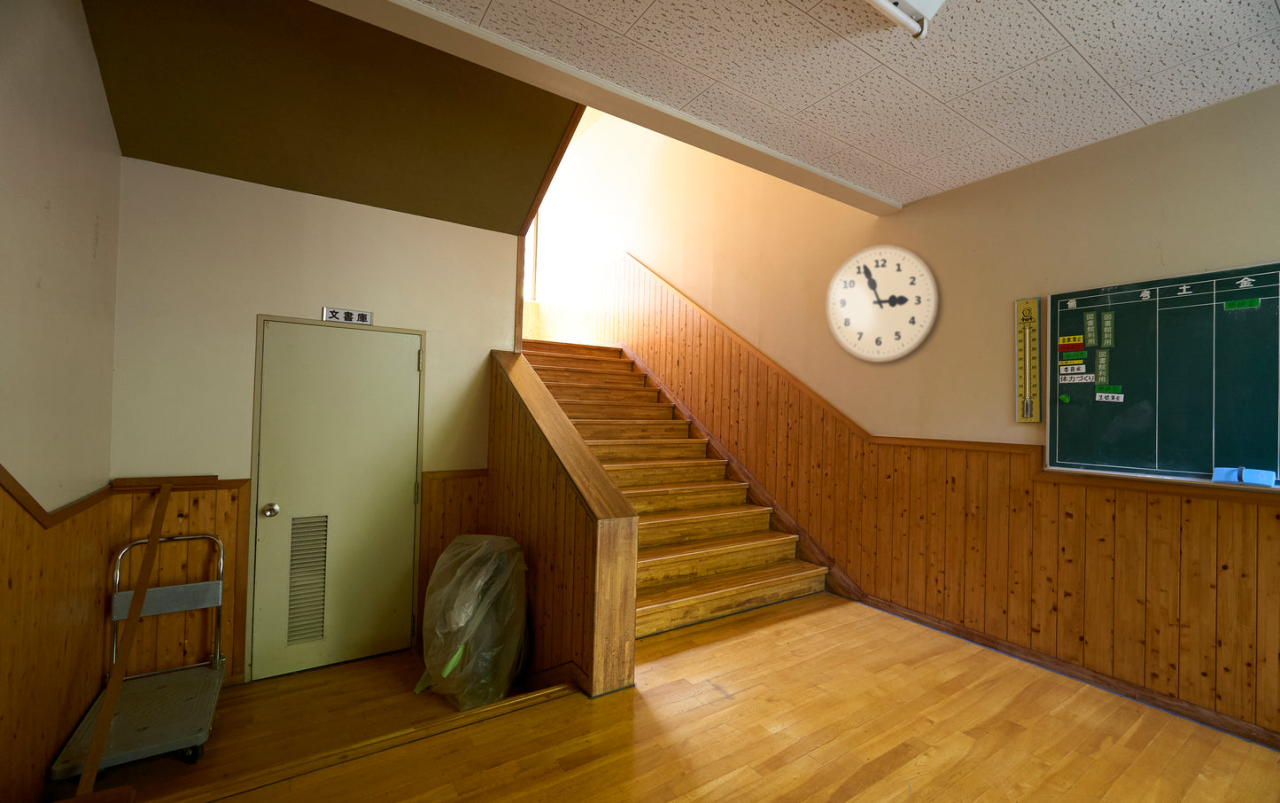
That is 2.56
